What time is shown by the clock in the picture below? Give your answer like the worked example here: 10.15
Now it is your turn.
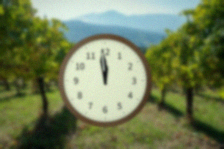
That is 11.59
